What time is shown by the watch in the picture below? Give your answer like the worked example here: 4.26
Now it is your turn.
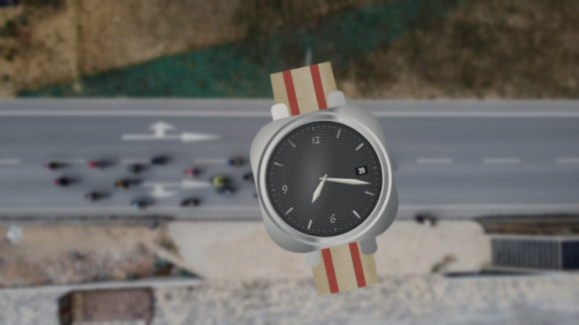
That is 7.18
